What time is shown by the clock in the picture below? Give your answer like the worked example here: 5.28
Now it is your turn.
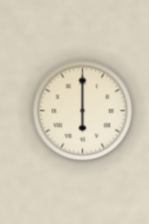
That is 6.00
